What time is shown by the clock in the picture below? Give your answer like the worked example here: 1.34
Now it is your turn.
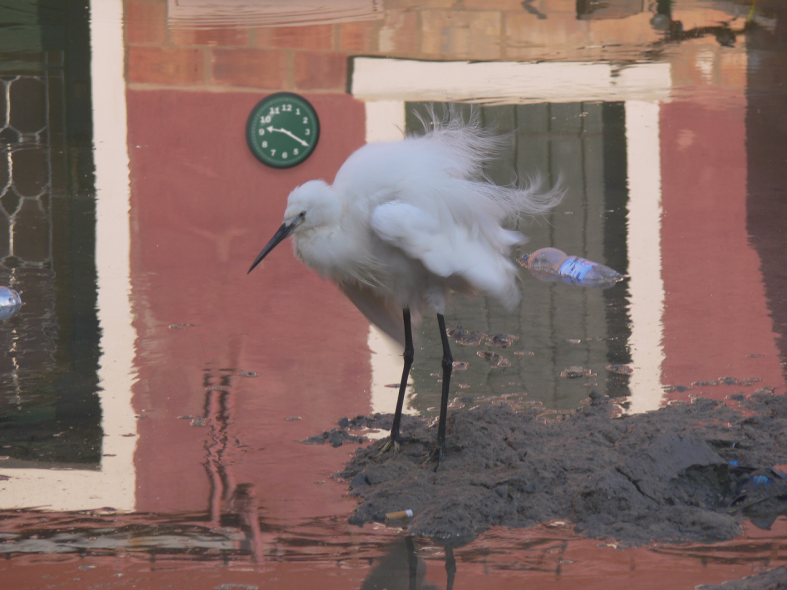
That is 9.20
